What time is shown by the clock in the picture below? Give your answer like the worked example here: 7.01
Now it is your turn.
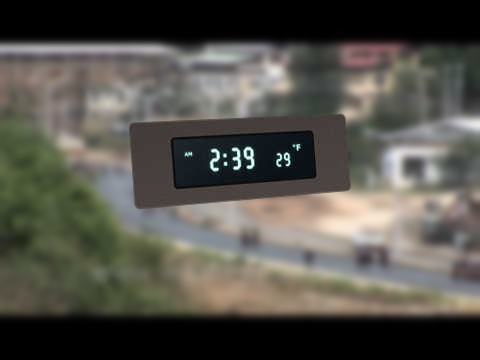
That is 2.39
